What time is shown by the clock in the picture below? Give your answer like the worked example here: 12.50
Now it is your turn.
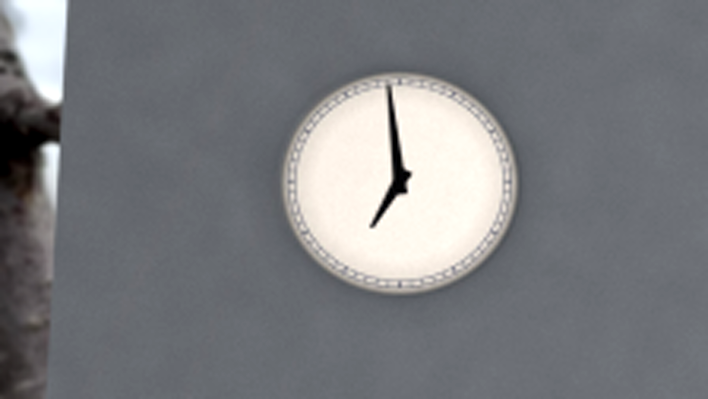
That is 6.59
